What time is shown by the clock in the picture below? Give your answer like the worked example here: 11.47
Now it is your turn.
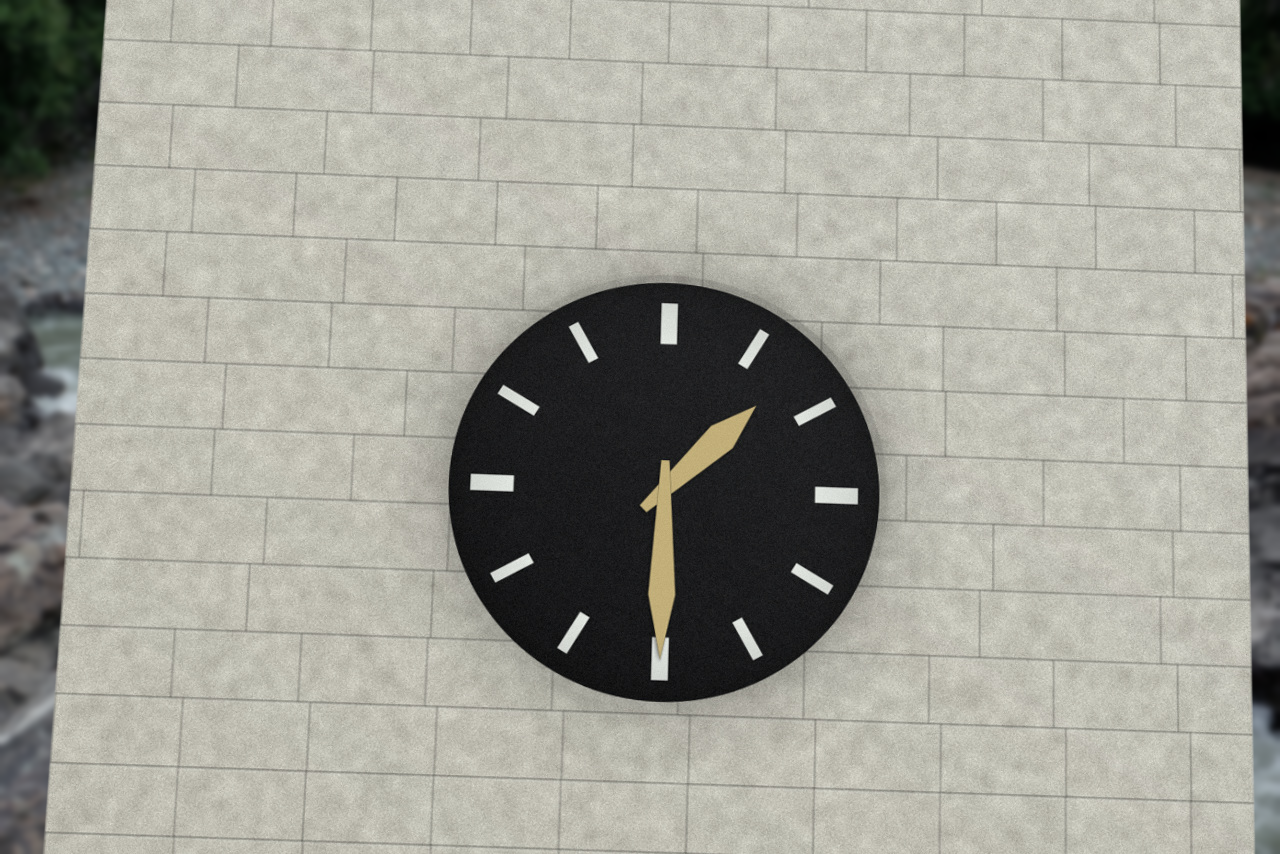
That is 1.30
